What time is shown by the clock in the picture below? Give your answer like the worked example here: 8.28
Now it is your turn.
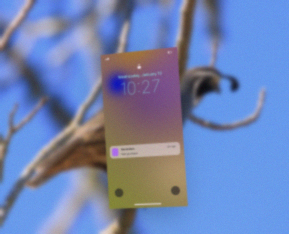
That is 10.27
